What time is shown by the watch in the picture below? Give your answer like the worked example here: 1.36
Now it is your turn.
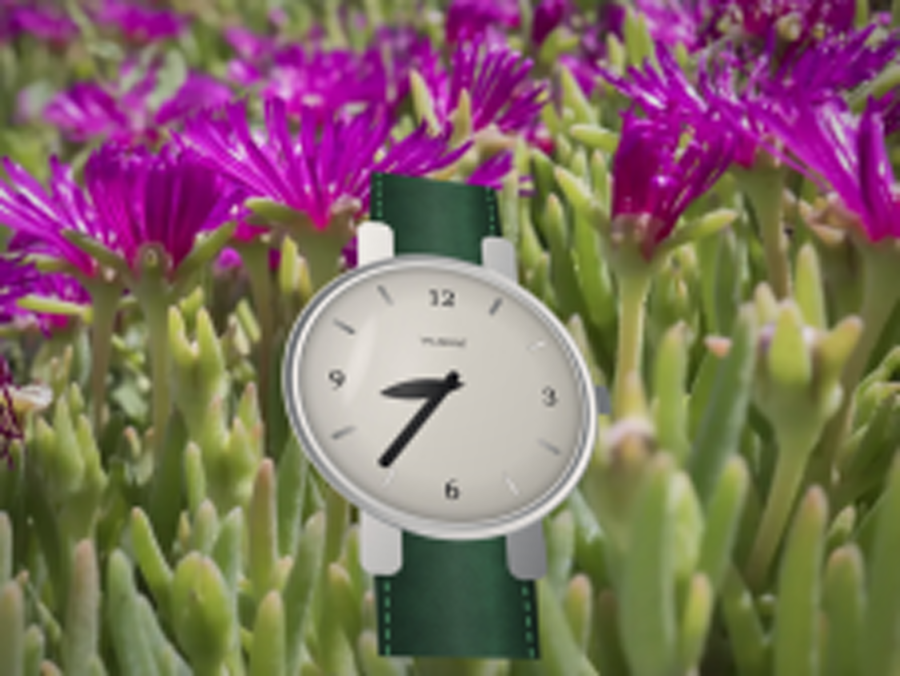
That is 8.36
